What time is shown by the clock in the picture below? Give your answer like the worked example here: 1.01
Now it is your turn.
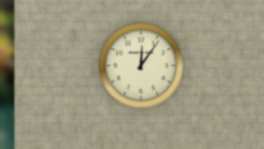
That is 12.06
